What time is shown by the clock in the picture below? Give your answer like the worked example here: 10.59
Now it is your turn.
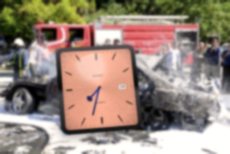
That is 7.33
